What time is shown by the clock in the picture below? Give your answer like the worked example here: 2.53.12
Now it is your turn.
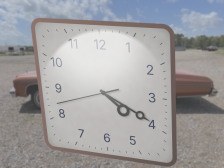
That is 4.19.42
